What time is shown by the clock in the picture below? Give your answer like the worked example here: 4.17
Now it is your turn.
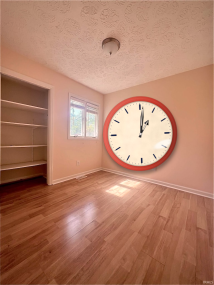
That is 1.01
